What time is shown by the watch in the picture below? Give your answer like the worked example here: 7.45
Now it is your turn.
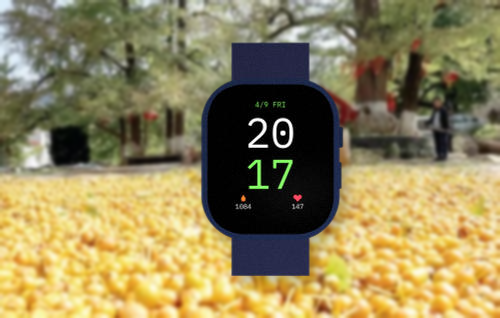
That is 20.17
